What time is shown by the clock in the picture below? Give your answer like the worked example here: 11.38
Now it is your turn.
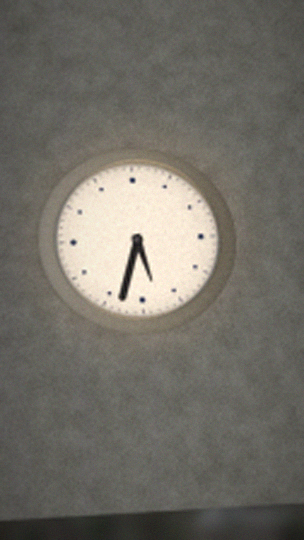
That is 5.33
